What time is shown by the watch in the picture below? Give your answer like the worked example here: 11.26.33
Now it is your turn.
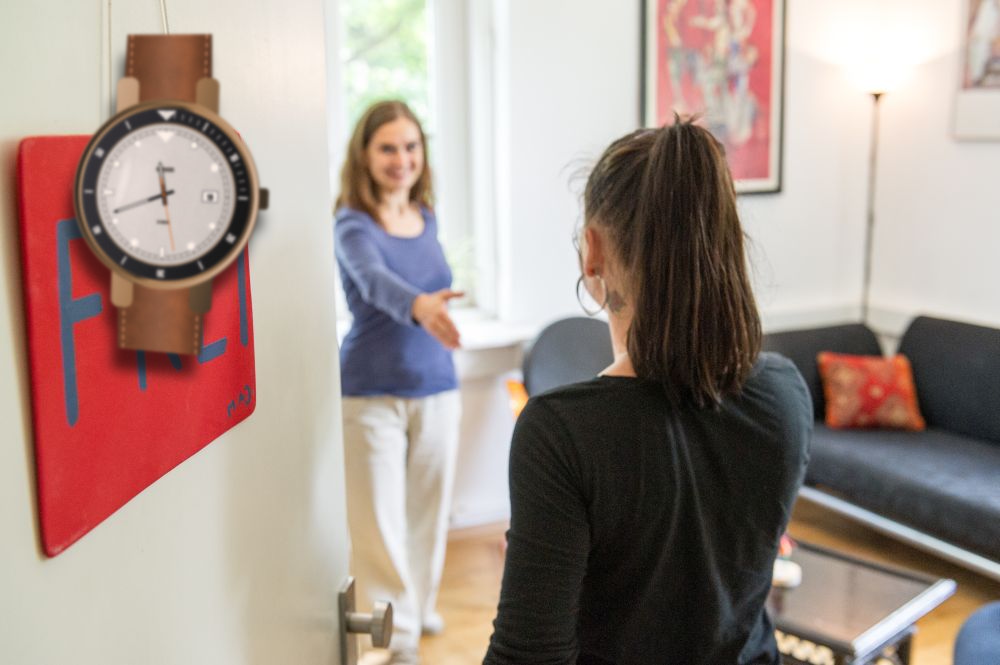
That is 11.41.28
